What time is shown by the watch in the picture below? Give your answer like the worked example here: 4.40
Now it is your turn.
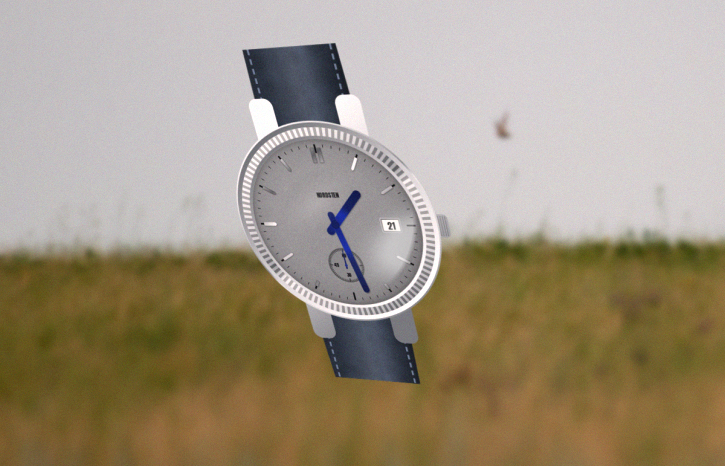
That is 1.28
